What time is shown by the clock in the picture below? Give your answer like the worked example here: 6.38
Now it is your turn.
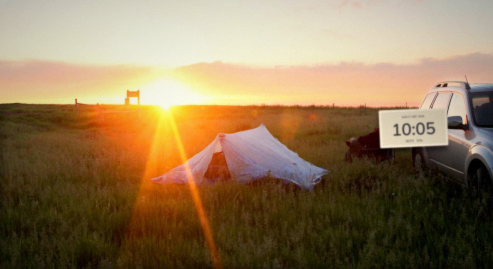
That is 10.05
